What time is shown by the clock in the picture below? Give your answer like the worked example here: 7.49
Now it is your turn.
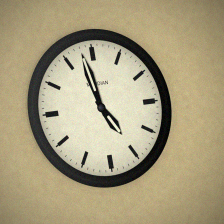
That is 4.58
